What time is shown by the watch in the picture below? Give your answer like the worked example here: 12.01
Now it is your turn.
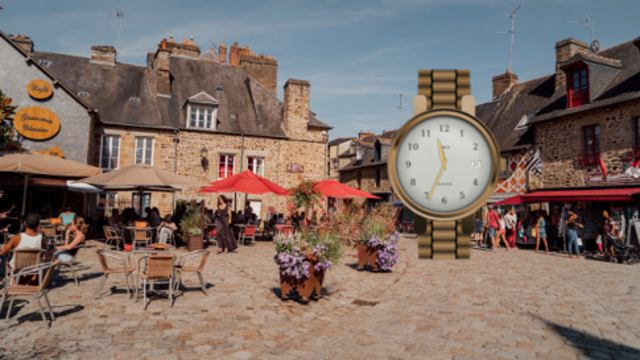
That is 11.34
